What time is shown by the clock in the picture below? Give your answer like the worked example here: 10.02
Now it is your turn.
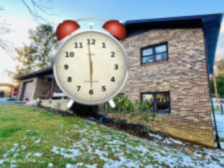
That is 5.59
